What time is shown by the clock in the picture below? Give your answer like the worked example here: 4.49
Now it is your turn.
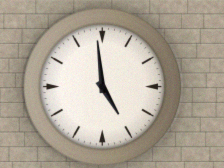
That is 4.59
